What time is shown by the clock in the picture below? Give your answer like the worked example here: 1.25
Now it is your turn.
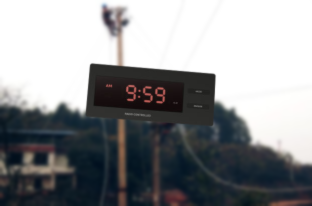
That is 9.59
